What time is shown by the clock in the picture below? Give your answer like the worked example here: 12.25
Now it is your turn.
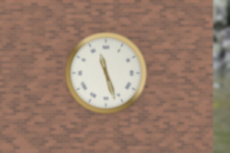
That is 11.27
